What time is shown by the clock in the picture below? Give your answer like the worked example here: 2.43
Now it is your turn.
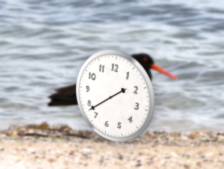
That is 1.38
